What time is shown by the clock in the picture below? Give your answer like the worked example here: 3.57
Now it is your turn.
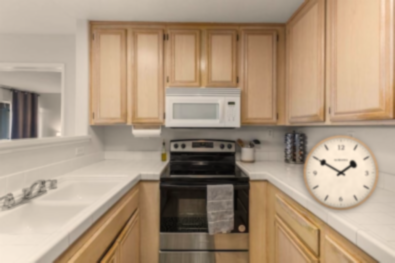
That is 1.50
